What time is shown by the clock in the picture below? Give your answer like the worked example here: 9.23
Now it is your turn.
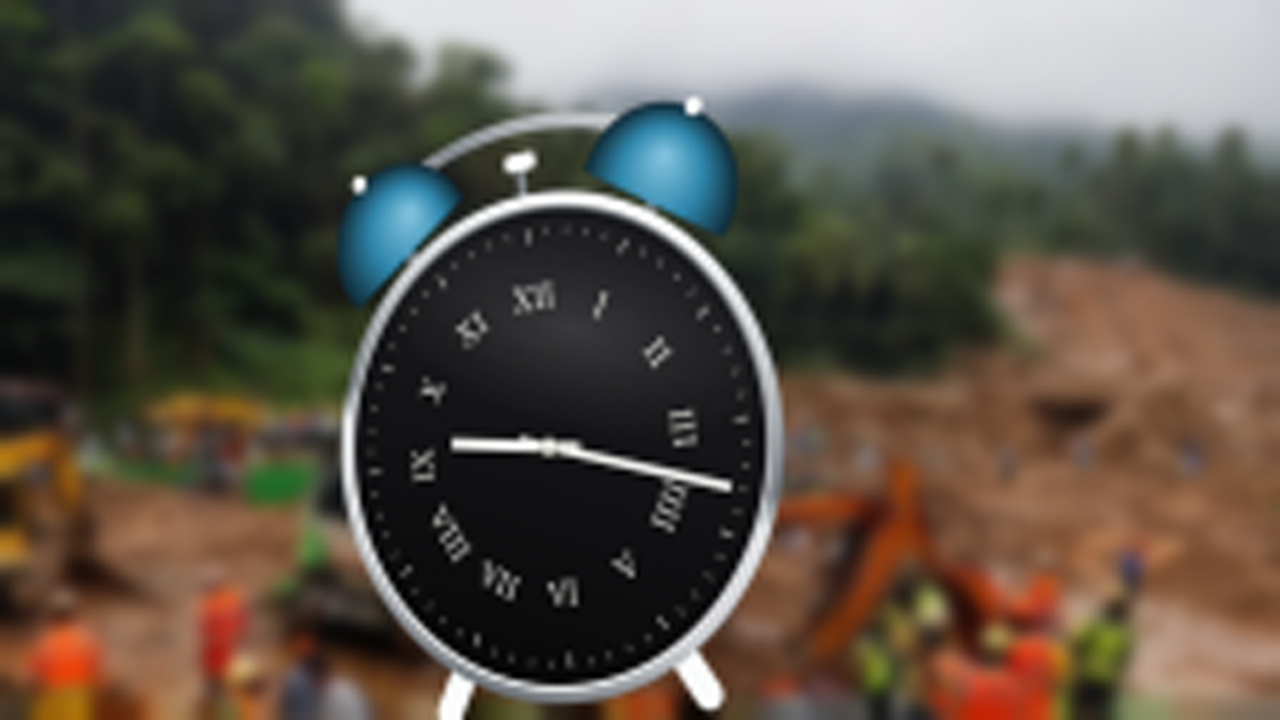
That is 9.18
